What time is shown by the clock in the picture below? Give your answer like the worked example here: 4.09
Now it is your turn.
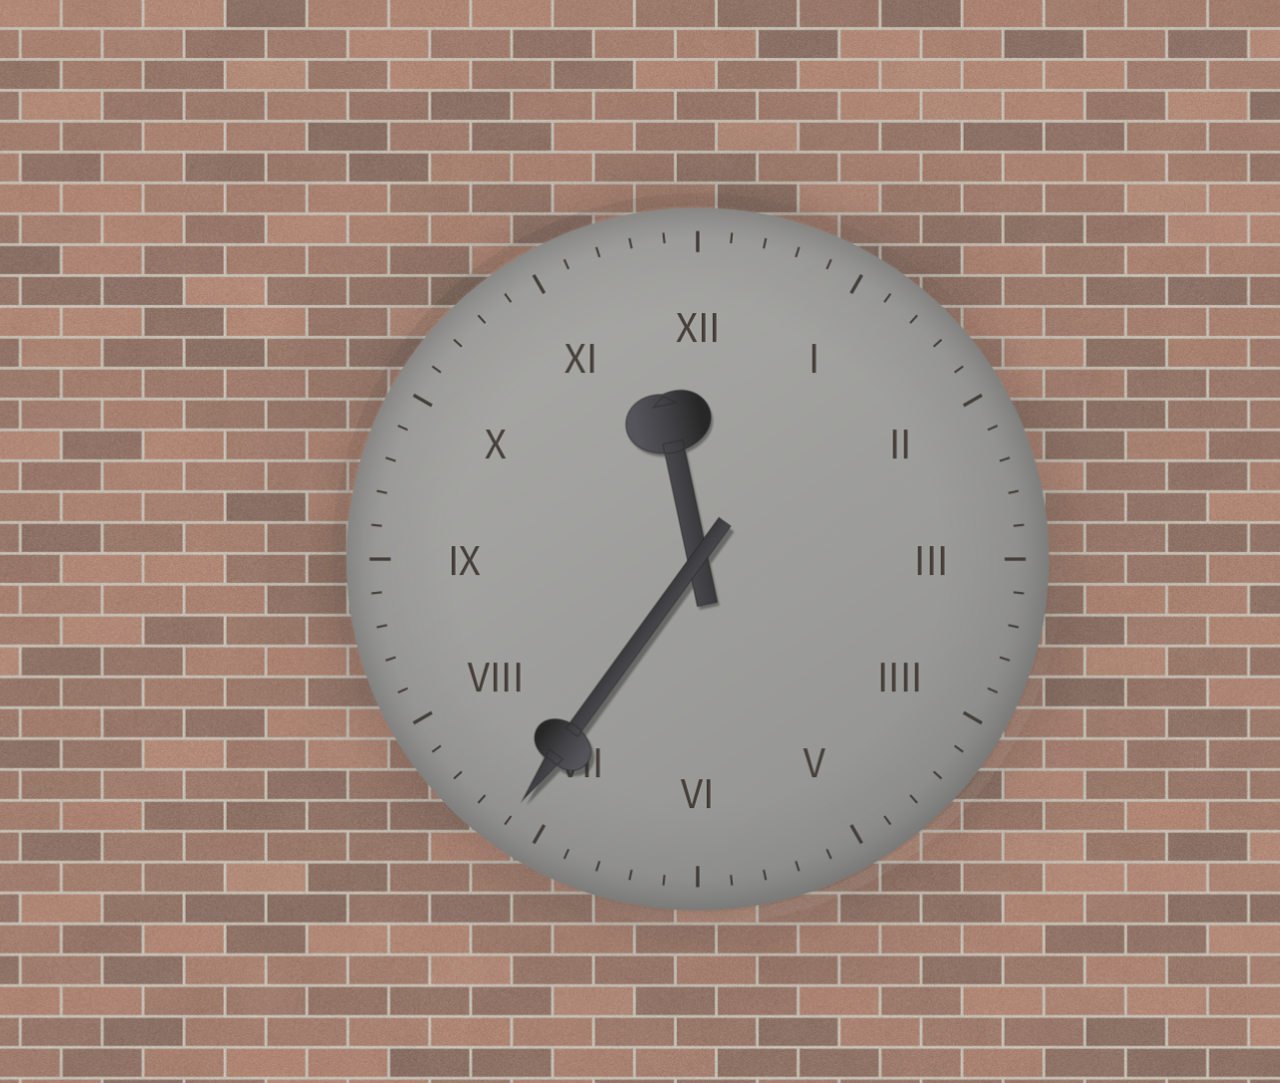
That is 11.36
